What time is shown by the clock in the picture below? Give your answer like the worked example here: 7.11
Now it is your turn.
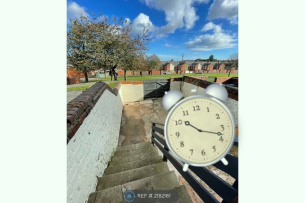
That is 10.18
